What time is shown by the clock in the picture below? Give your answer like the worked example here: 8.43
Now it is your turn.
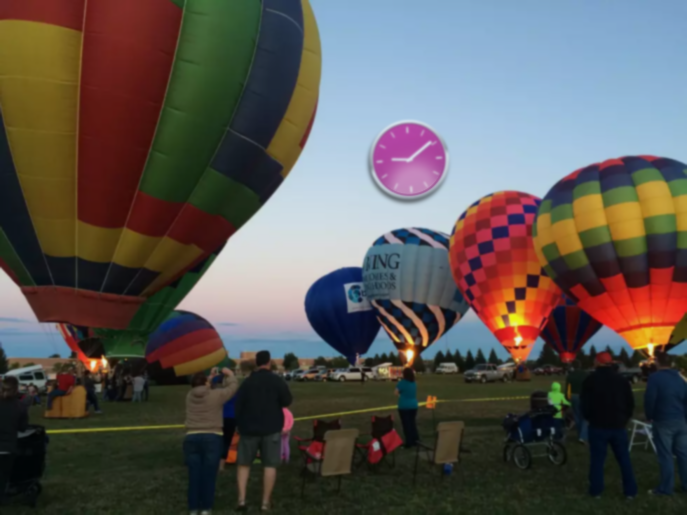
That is 9.09
